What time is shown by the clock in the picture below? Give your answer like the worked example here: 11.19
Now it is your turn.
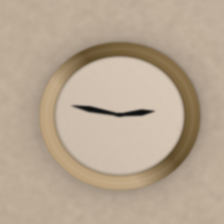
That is 2.47
